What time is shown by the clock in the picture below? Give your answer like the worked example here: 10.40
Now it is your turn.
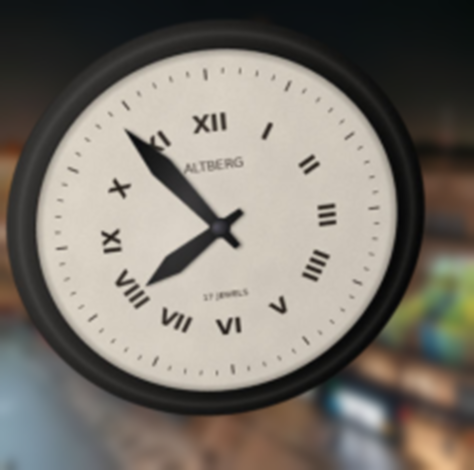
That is 7.54
